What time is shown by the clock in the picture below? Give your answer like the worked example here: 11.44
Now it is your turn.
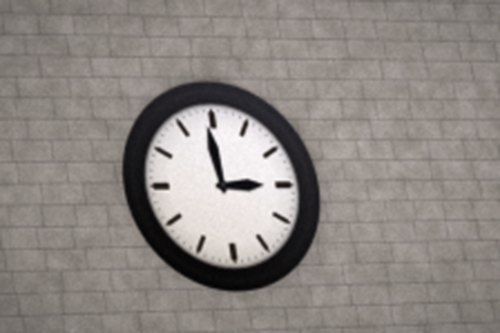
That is 2.59
